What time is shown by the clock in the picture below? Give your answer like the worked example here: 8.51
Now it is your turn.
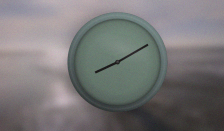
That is 8.10
